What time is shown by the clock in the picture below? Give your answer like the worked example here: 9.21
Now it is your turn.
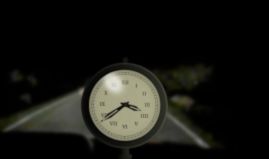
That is 3.39
